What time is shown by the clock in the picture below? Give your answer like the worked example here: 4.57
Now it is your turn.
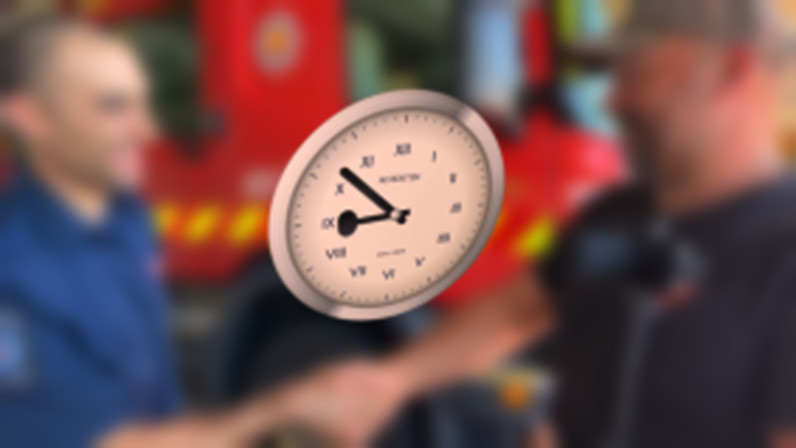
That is 8.52
